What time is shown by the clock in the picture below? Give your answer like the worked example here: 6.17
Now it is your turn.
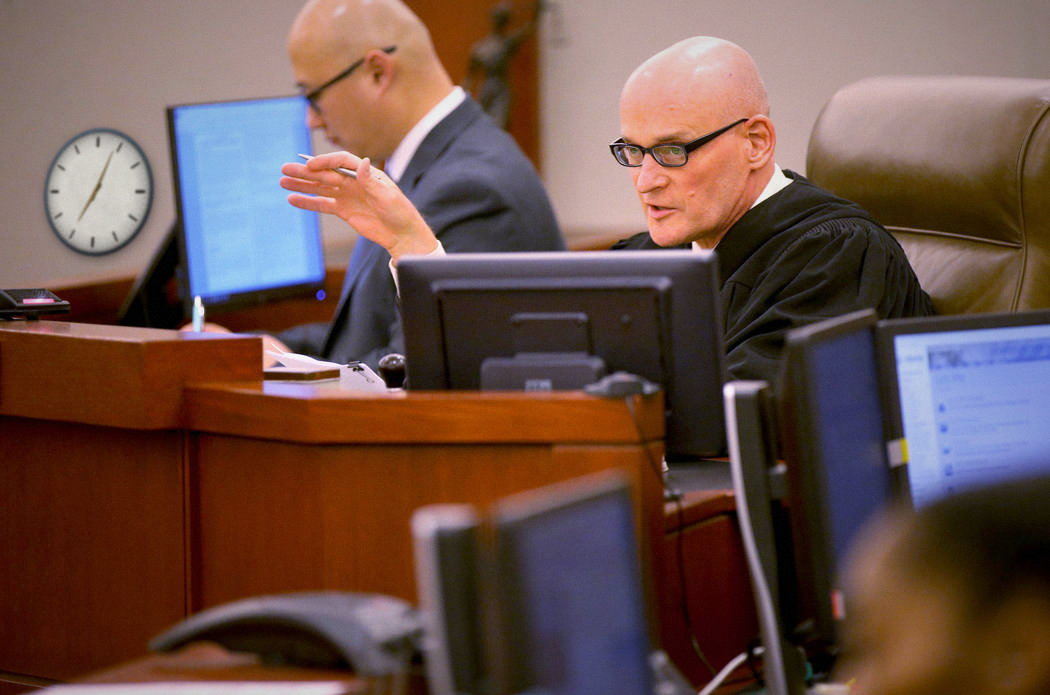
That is 7.04
